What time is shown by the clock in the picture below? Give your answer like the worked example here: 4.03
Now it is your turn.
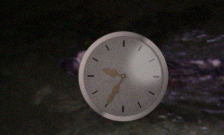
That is 9.35
